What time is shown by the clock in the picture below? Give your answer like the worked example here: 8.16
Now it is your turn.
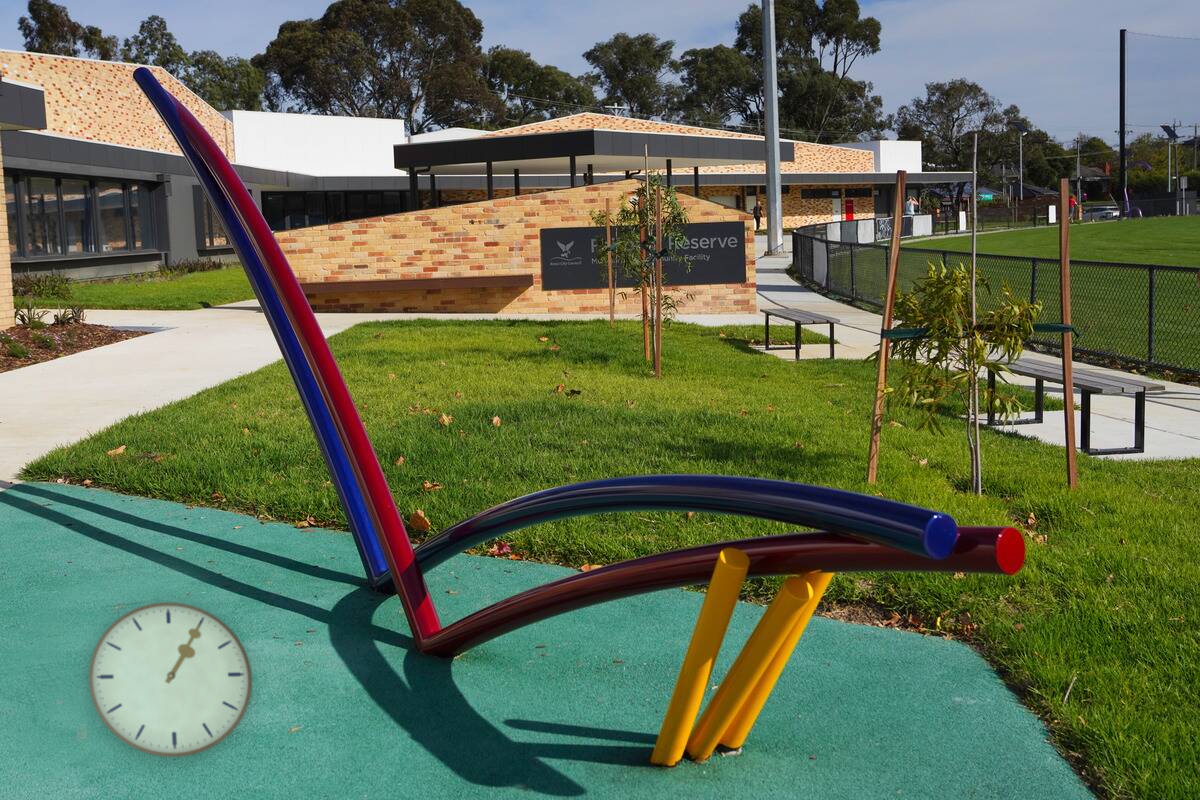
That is 1.05
